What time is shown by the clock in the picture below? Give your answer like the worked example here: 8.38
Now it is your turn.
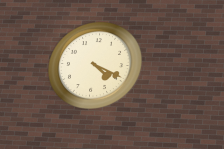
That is 4.19
